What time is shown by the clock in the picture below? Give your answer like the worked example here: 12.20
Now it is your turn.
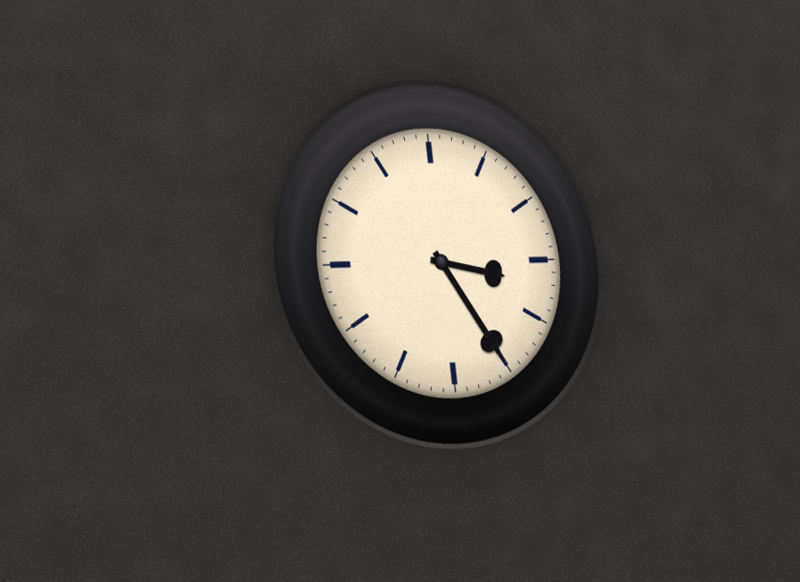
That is 3.25
